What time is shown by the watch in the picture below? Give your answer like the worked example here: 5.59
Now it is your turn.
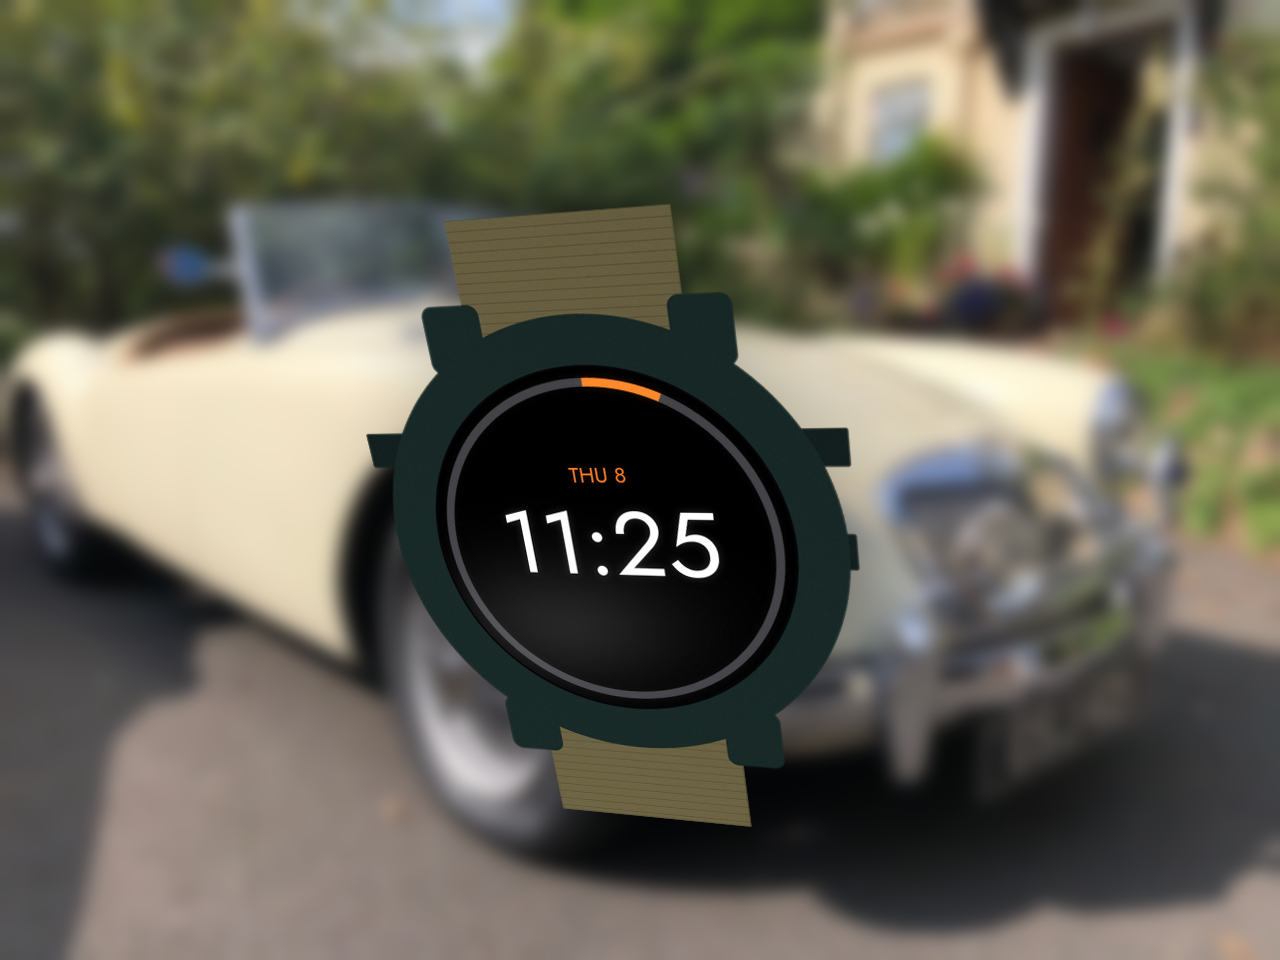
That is 11.25
